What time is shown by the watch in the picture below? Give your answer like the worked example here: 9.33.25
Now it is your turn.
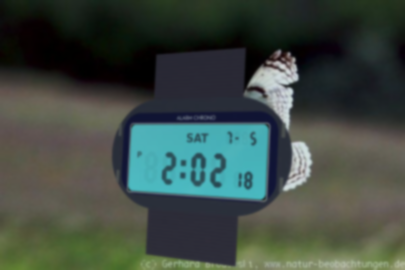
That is 2.02.18
